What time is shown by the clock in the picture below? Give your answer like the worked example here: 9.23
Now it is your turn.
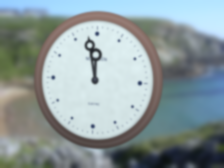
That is 11.58
